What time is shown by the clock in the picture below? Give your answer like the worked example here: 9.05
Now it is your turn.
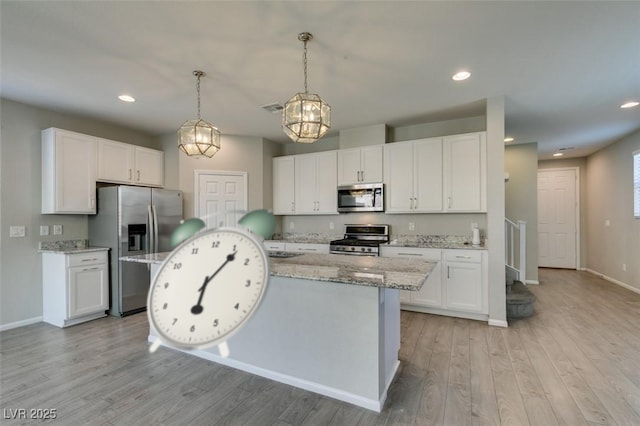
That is 6.06
